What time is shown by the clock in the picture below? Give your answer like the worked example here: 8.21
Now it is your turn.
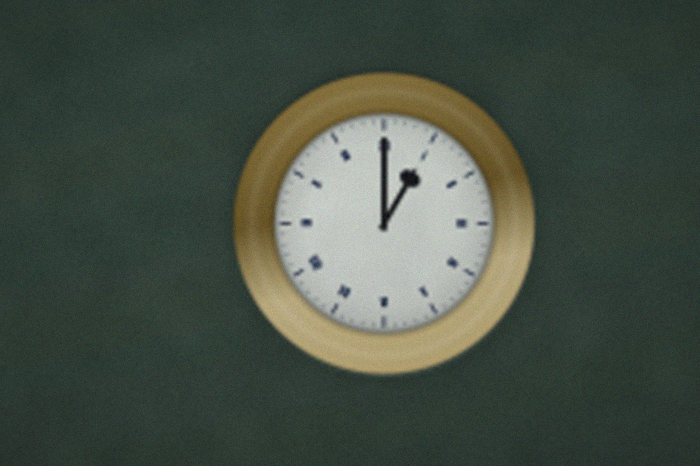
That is 1.00
